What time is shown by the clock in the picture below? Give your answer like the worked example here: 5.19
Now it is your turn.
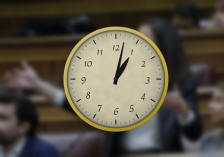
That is 1.02
